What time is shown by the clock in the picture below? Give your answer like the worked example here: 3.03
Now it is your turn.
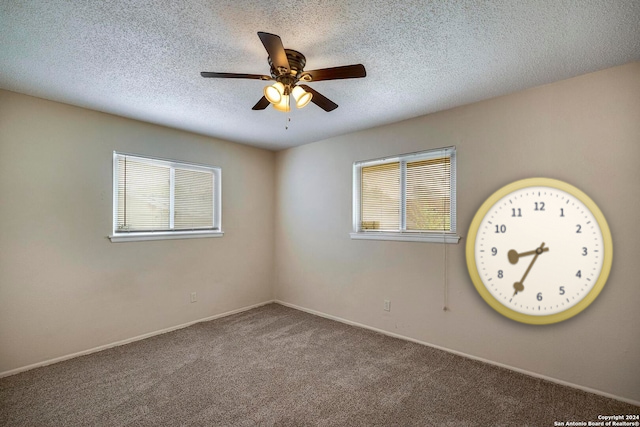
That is 8.35
